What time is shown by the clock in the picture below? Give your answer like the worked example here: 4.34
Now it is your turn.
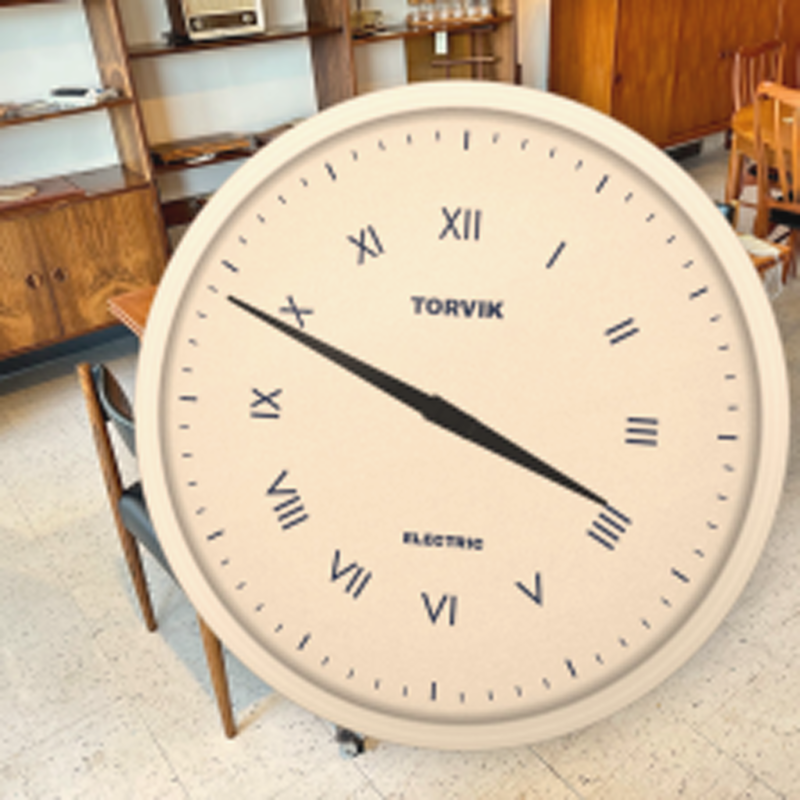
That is 3.49
